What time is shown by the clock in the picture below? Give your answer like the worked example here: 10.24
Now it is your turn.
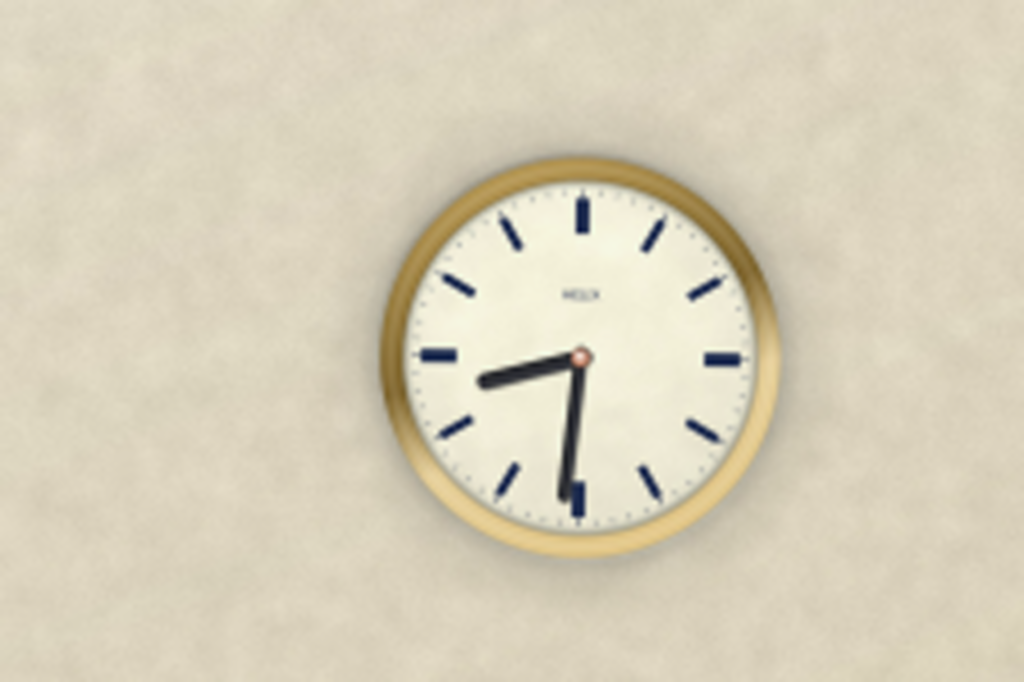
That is 8.31
